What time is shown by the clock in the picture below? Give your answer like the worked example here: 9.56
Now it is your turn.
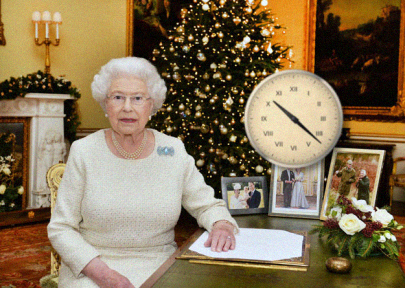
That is 10.22
